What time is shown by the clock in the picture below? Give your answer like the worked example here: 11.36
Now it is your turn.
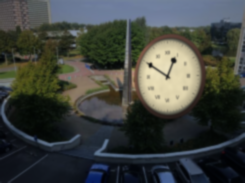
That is 12.50
